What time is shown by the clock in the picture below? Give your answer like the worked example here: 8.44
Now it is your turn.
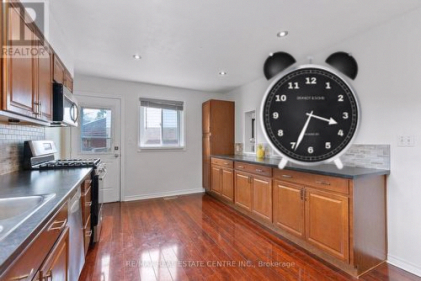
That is 3.34
